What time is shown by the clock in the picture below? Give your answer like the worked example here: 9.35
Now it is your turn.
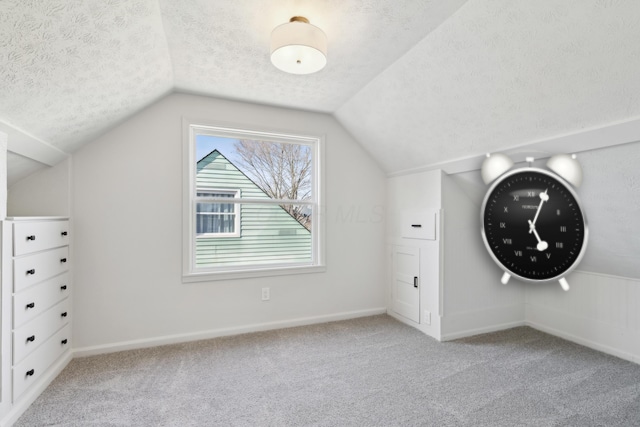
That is 5.04
